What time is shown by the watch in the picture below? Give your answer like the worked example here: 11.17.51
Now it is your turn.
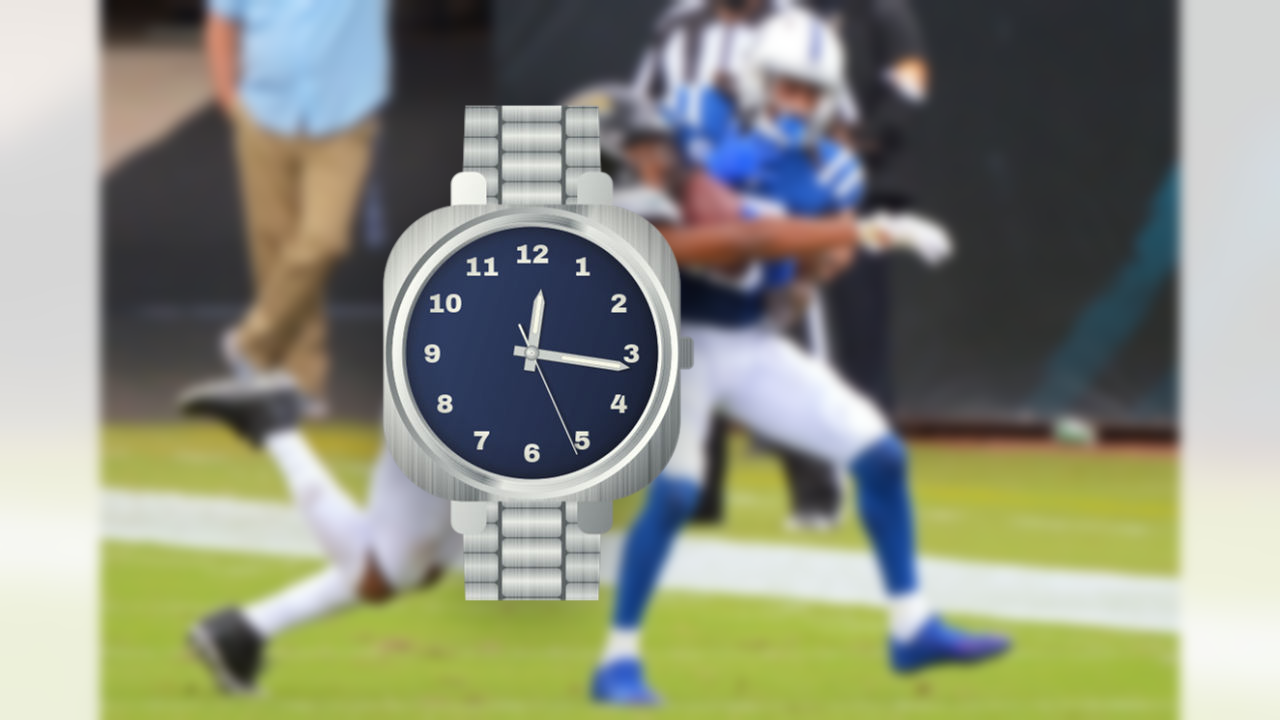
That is 12.16.26
